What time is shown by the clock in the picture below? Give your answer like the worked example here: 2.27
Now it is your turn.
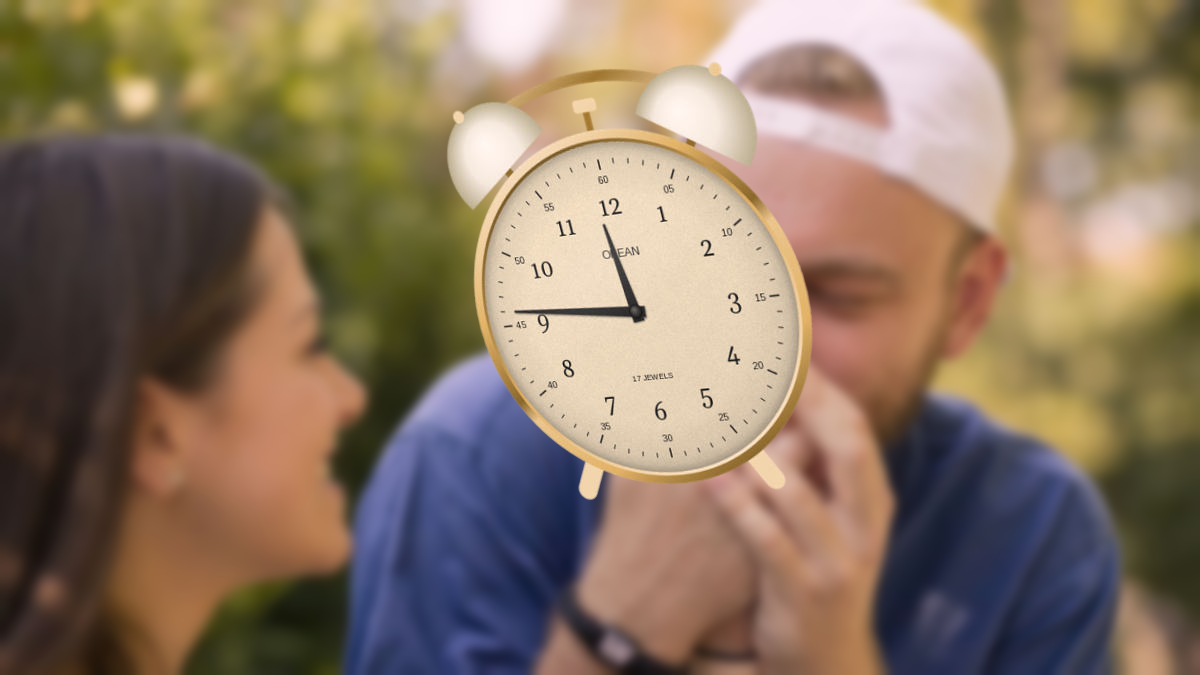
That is 11.46
